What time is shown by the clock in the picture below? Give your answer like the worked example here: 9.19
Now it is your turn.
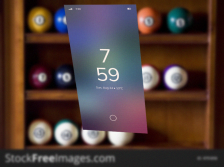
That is 7.59
